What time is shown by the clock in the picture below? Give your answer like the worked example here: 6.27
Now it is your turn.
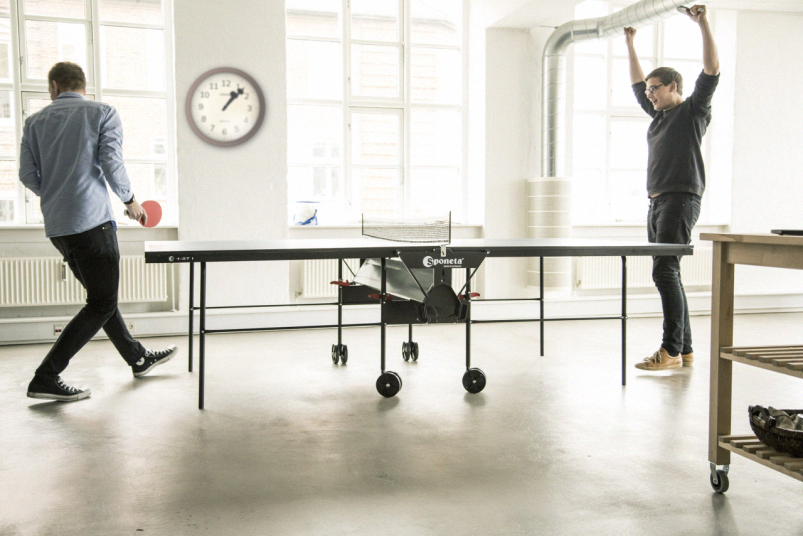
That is 1.07
